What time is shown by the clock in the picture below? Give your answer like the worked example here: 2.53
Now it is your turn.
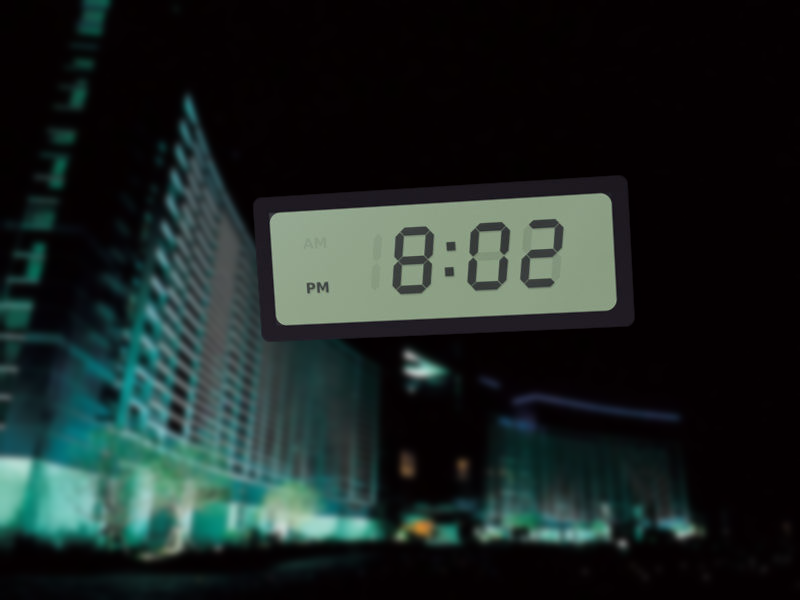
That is 8.02
